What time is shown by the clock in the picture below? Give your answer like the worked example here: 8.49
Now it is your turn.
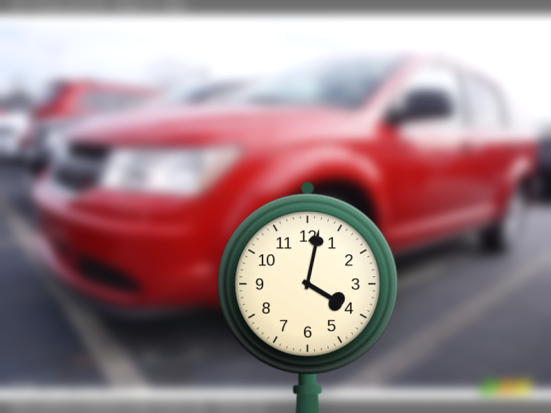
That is 4.02
